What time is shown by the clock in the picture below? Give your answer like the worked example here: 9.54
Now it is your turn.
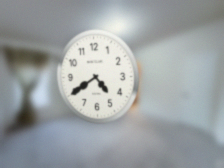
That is 4.40
